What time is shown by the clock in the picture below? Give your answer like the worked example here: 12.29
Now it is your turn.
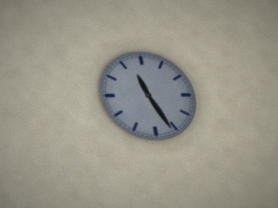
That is 11.26
